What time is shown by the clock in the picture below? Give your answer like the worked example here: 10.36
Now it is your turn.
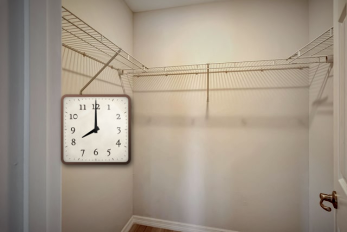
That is 8.00
